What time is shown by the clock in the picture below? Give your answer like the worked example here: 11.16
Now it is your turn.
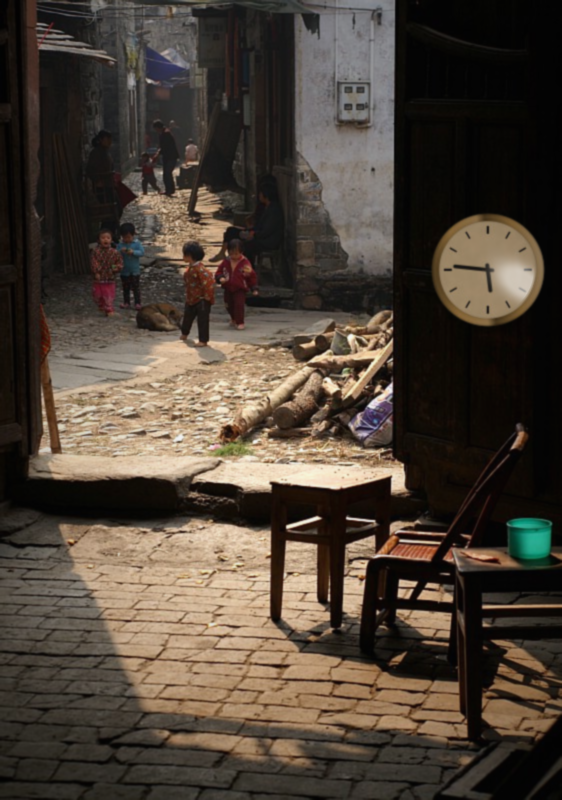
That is 5.46
